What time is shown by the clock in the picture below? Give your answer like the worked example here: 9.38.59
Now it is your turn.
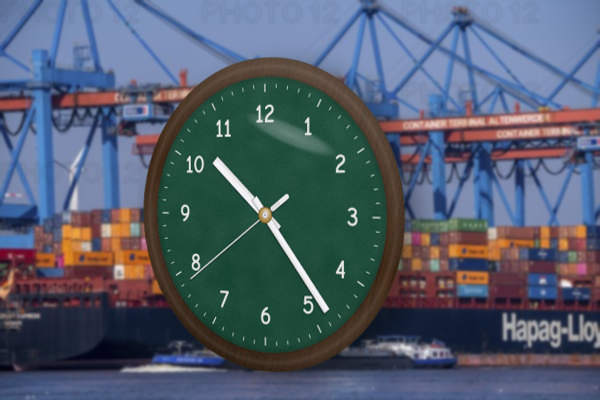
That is 10.23.39
